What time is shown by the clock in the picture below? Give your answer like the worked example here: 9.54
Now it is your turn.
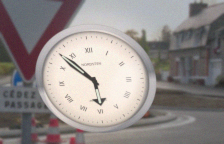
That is 5.53
